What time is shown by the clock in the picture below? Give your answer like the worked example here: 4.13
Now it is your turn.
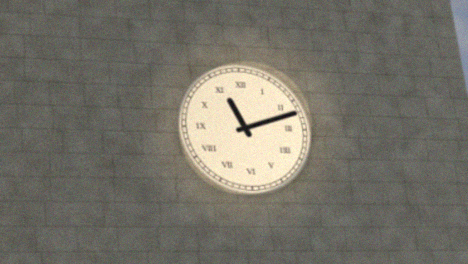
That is 11.12
